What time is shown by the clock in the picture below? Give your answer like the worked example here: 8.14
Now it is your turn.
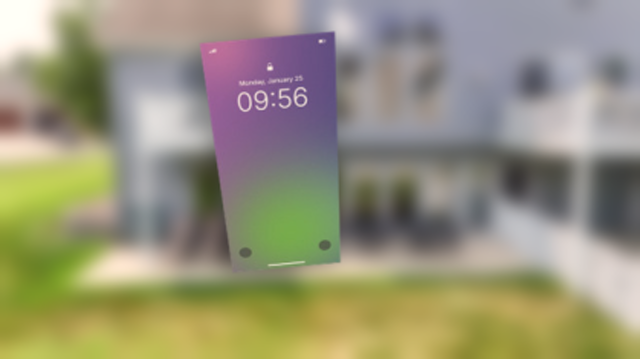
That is 9.56
